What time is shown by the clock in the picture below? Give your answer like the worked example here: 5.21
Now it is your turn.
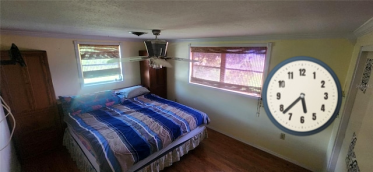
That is 5.38
